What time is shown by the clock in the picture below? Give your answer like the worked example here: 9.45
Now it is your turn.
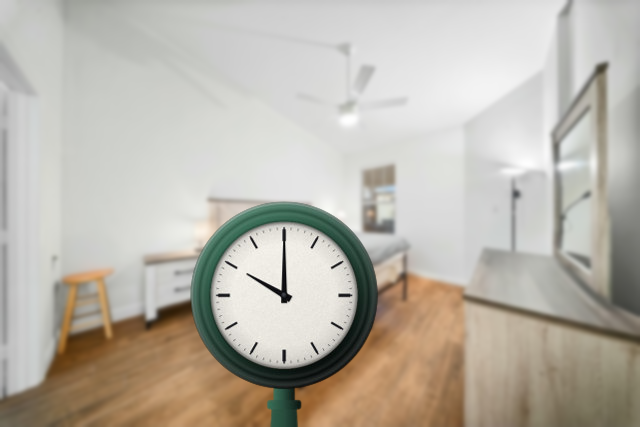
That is 10.00
